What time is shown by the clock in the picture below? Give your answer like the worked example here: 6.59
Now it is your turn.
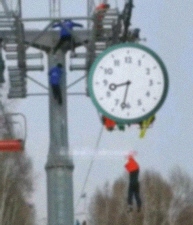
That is 8.32
